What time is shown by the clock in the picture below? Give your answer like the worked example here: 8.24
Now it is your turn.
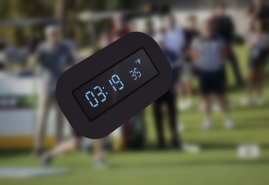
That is 3.19
